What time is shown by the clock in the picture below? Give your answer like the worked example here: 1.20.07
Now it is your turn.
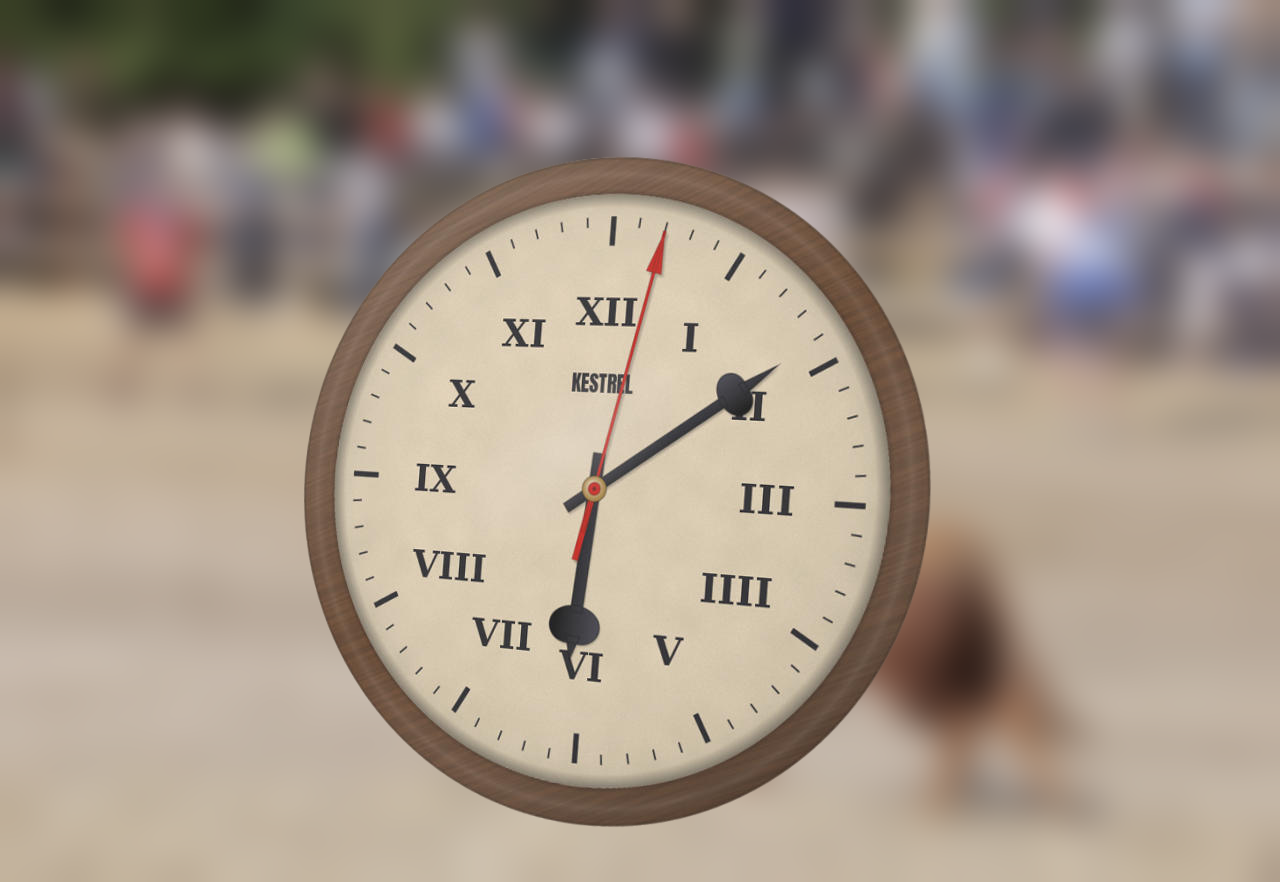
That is 6.09.02
